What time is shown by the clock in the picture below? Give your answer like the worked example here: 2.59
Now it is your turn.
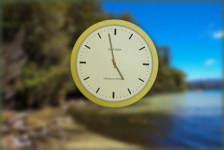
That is 4.58
